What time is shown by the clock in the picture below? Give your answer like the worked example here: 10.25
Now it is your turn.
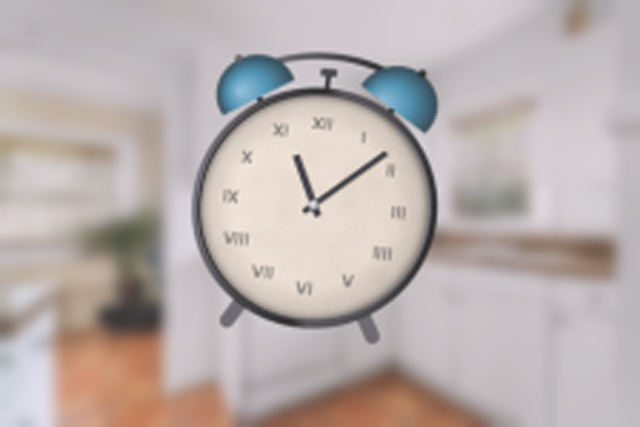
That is 11.08
